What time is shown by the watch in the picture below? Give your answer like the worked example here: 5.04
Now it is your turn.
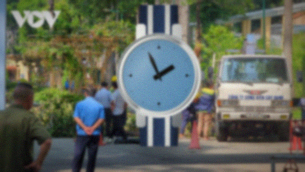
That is 1.56
